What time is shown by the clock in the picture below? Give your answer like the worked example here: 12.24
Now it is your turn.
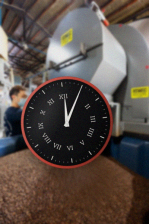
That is 12.05
